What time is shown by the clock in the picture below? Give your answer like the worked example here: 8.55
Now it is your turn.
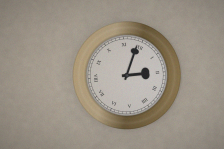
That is 1.59
